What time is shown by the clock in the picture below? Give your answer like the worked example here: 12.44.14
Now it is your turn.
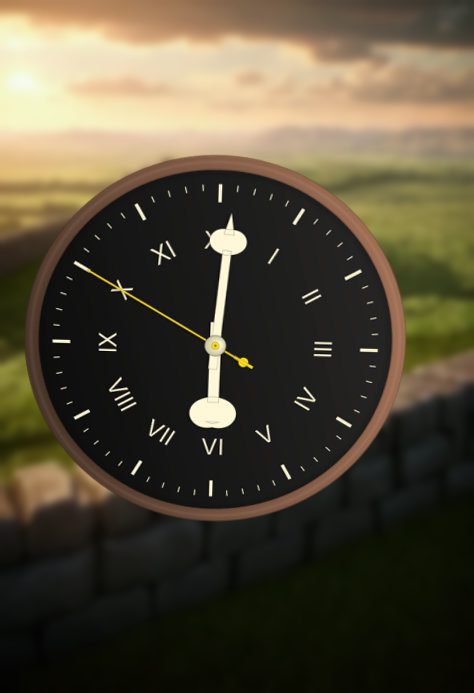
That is 6.00.50
